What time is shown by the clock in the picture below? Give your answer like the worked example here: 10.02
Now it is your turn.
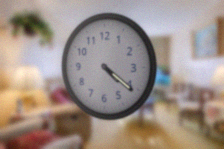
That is 4.21
